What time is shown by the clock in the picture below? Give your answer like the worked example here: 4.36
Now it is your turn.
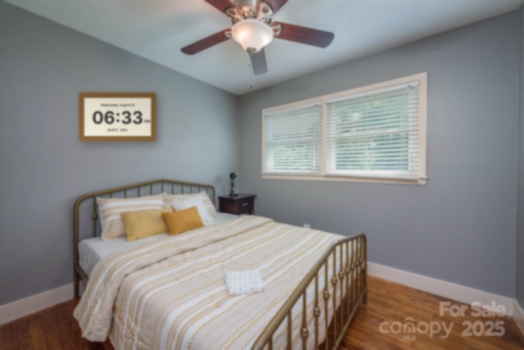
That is 6.33
